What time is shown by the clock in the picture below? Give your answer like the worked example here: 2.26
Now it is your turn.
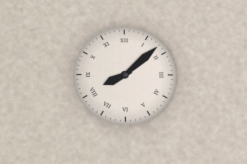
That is 8.08
